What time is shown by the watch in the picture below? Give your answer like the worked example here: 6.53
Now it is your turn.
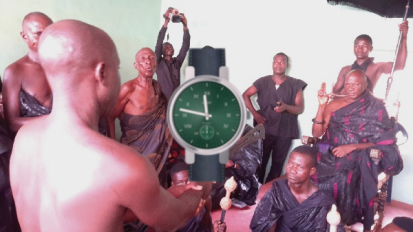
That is 11.47
